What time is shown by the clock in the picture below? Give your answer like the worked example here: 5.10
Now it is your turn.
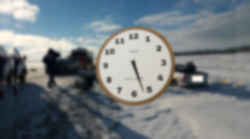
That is 5.27
